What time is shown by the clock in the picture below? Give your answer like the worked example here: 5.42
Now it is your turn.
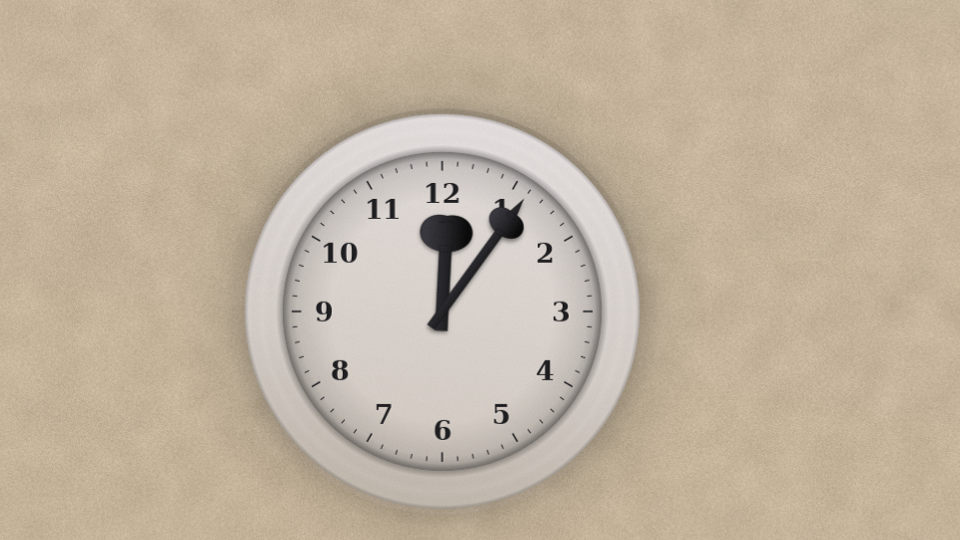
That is 12.06
